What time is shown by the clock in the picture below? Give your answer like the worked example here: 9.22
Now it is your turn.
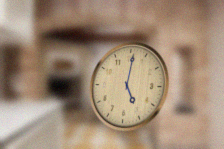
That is 5.01
